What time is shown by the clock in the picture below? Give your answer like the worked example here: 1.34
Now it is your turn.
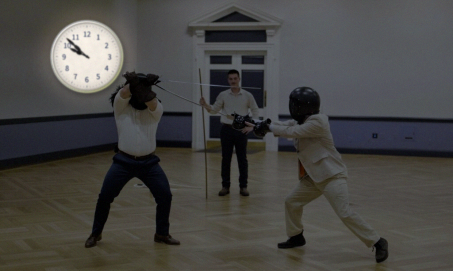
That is 9.52
